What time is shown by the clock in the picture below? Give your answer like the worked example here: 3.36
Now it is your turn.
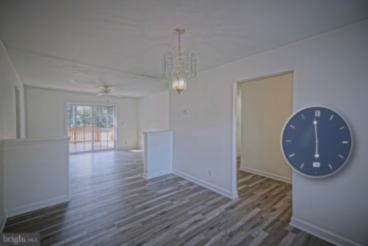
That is 5.59
